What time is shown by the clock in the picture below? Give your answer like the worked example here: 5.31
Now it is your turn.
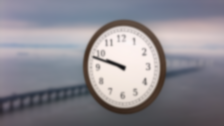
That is 9.48
